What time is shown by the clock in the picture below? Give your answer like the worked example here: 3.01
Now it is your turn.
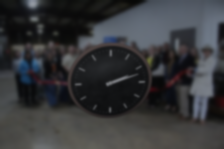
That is 2.12
